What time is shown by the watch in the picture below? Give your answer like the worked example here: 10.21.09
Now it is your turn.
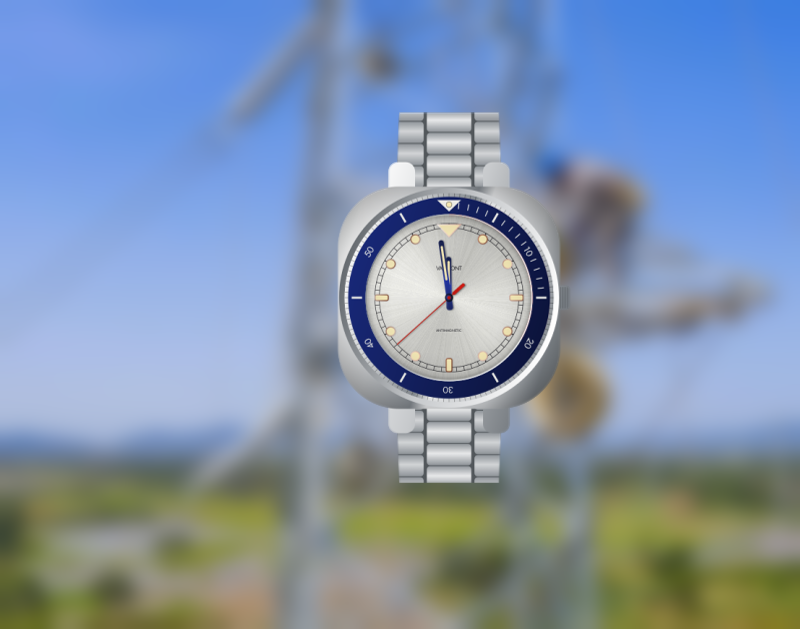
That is 11.58.38
